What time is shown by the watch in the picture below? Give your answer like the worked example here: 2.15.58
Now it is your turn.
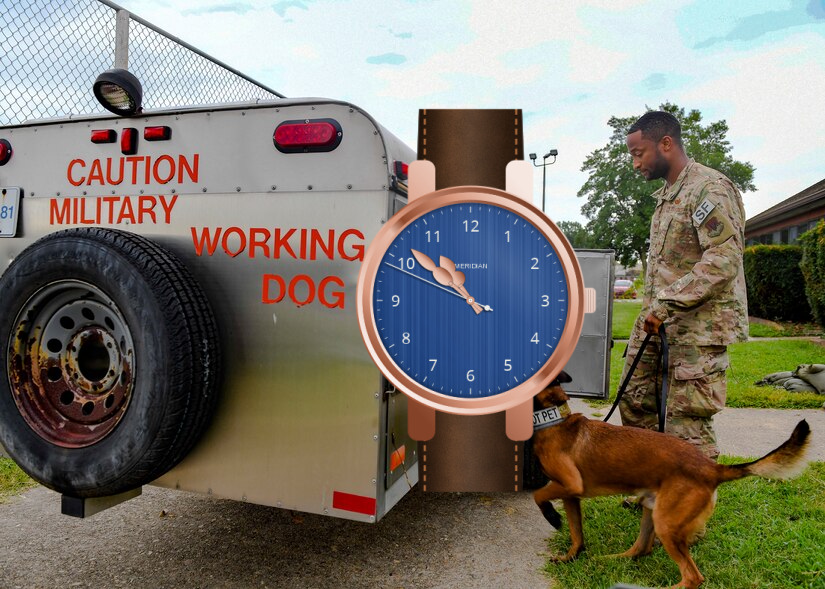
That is 10.51.49
